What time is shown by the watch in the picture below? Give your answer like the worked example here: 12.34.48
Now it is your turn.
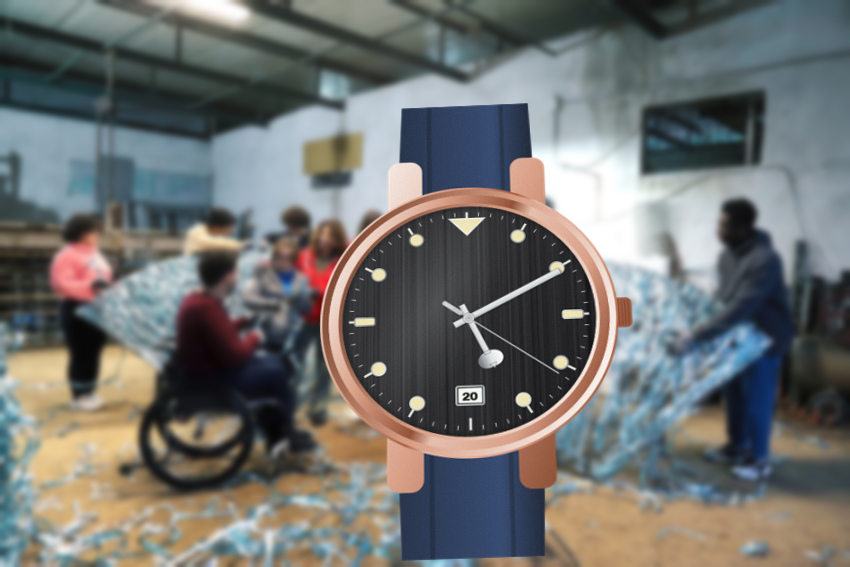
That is 5.10.21
